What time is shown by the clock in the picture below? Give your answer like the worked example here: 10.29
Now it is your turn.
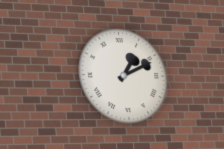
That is 1.11
